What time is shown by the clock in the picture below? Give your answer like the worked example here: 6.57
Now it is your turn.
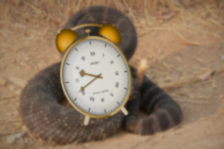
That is 9.41
